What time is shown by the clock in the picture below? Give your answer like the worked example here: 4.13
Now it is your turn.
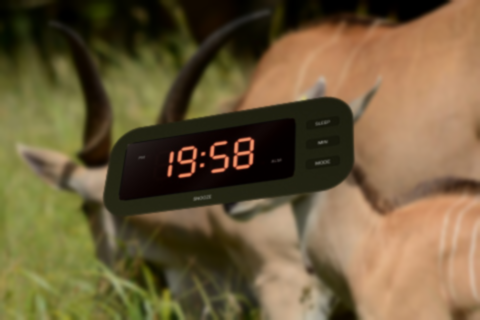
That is 19.58
